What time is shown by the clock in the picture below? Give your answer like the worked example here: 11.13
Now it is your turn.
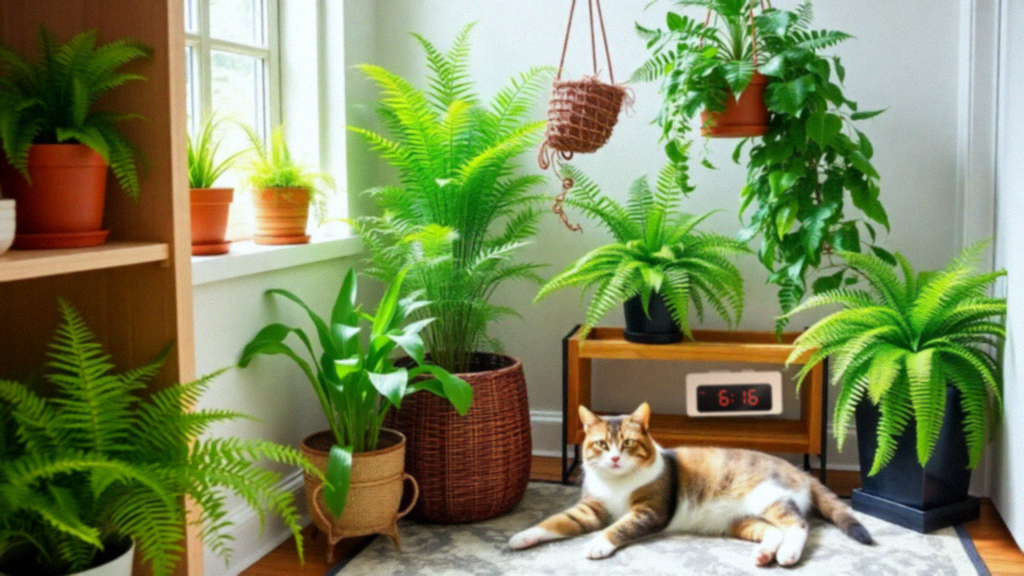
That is 6.16
